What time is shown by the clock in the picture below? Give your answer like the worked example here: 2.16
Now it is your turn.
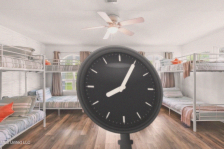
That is 8.05
